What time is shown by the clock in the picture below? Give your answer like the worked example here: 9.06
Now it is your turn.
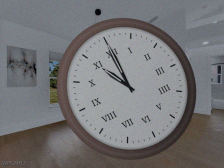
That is 11.00
